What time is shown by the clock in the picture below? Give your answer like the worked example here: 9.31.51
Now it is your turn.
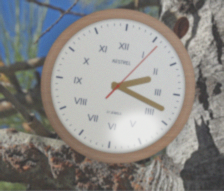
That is 2.18.06
